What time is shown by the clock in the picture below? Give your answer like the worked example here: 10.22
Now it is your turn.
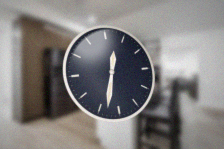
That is 12.33
